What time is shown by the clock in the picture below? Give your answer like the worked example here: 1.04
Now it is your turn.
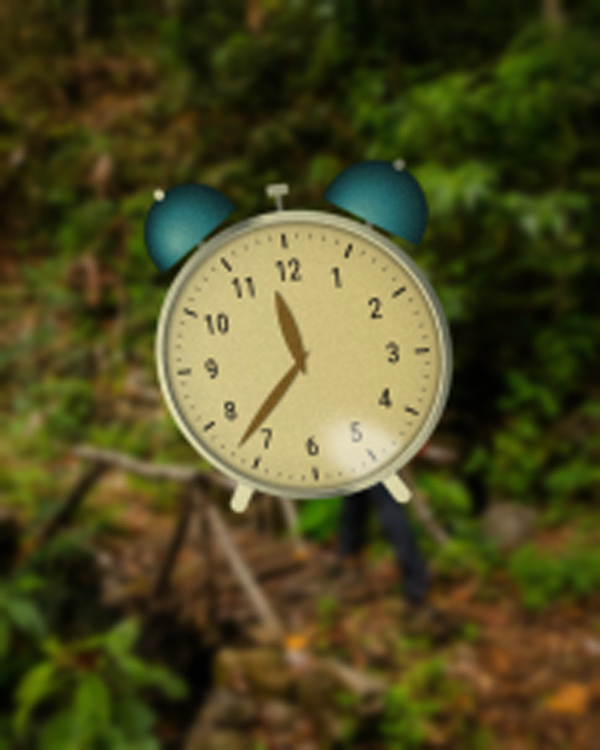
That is 11.37
